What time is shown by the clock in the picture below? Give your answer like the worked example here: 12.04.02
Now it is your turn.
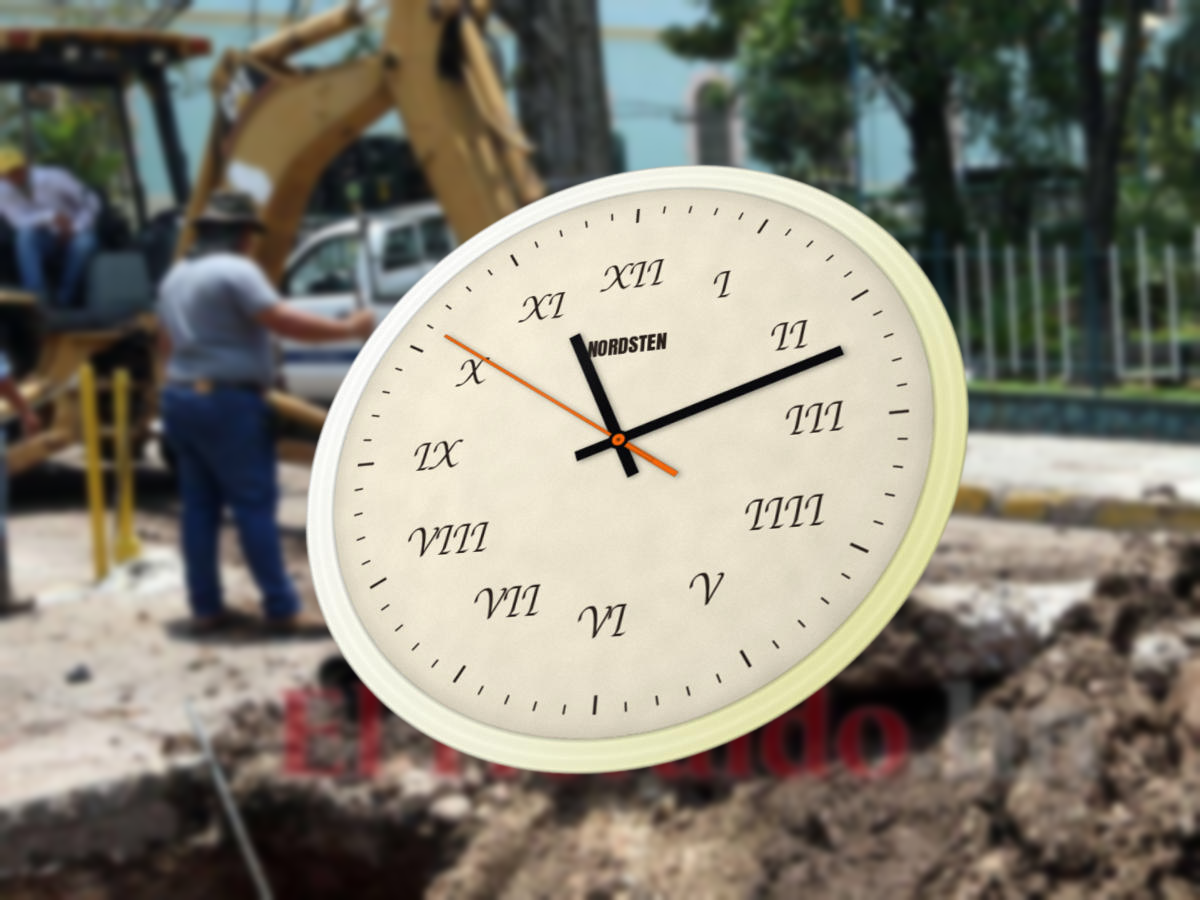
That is 11.11.51
